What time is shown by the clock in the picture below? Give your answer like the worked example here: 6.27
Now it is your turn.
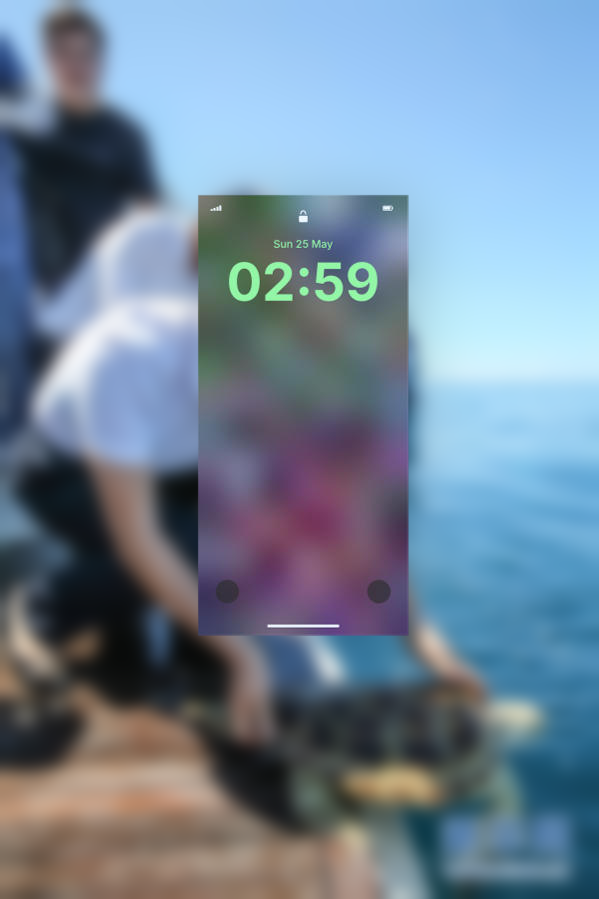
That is 2.59
